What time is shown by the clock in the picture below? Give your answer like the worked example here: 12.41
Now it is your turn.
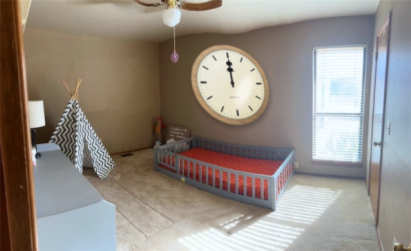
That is 12.00
